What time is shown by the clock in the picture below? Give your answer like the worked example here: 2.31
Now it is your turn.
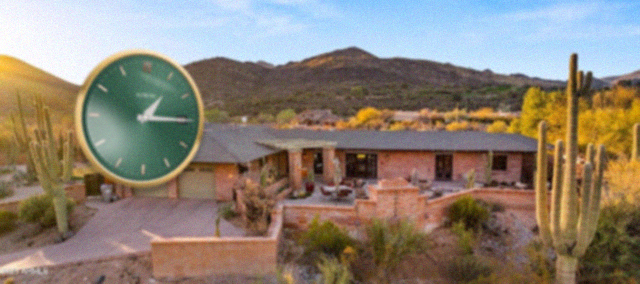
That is 1.15
